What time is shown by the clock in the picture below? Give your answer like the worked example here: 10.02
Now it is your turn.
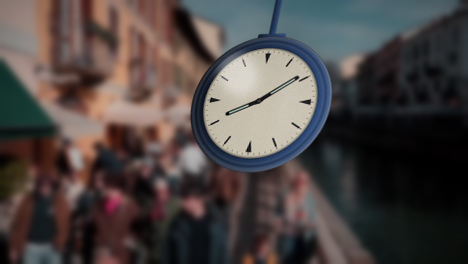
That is 8.09
